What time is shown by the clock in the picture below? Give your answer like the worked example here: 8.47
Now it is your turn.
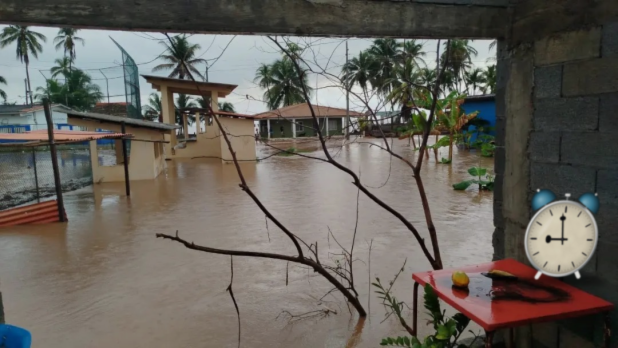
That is 8.59
